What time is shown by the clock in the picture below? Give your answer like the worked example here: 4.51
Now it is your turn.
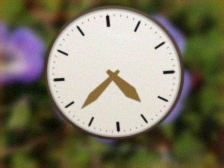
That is 4.38
